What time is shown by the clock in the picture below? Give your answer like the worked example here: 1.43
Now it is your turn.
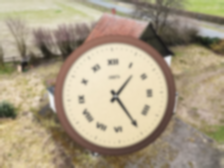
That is 1.25
